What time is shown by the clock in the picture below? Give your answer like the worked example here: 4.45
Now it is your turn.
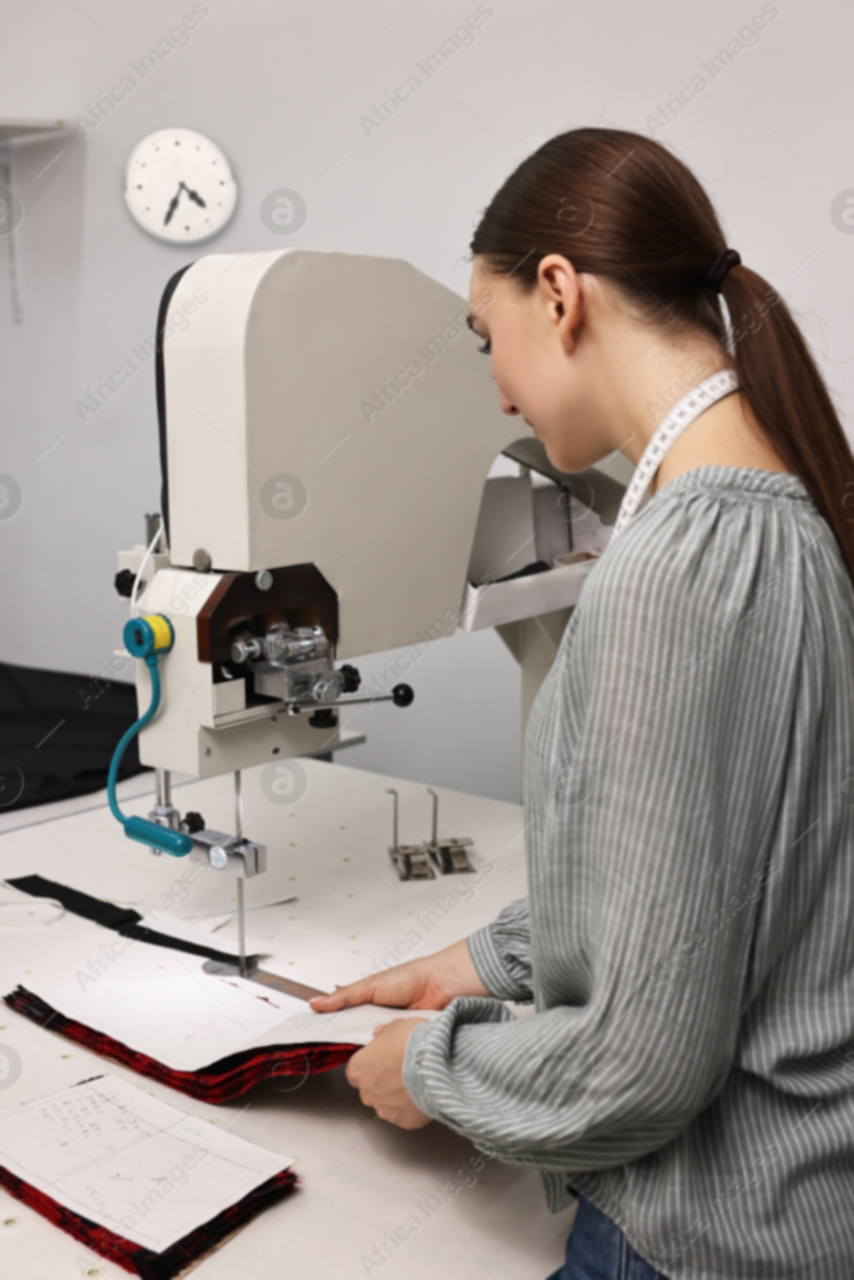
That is 4.35
